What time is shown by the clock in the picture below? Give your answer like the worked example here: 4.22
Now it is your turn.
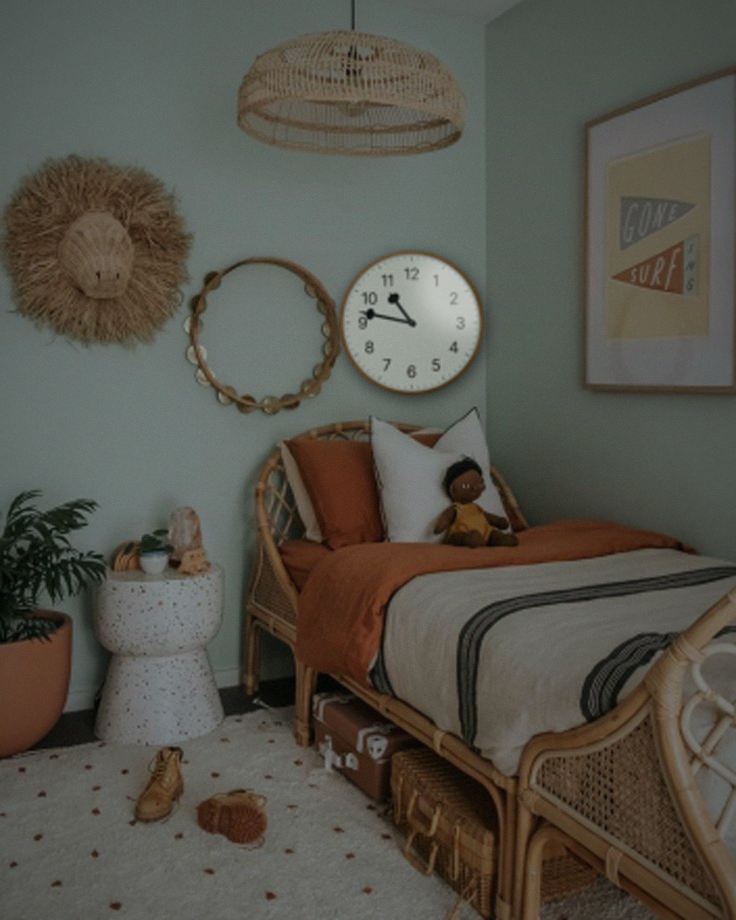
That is 10.47
